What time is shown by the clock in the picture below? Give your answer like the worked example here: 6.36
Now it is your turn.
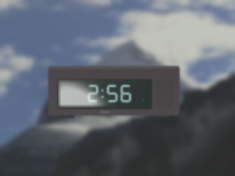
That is 2.56
